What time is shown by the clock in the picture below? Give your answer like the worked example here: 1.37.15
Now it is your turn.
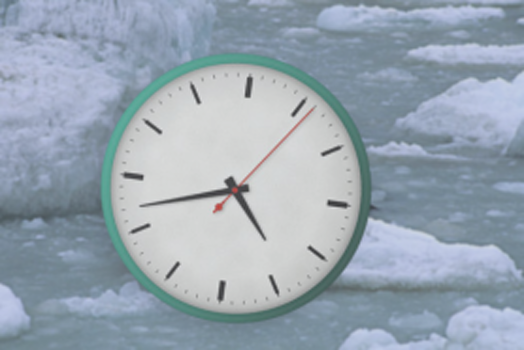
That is 4.42.06
